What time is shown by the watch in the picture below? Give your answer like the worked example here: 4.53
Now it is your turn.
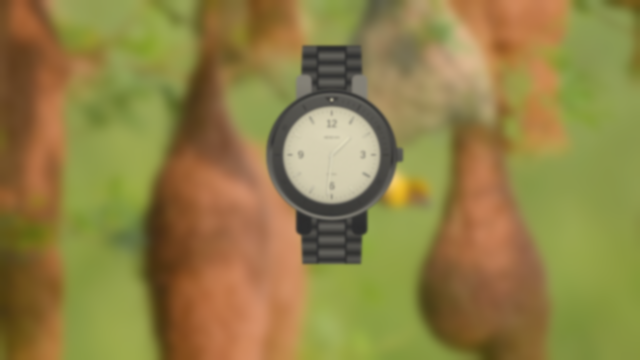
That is 1.31
